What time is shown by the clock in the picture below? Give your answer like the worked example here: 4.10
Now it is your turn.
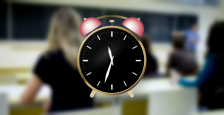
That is 11.33
